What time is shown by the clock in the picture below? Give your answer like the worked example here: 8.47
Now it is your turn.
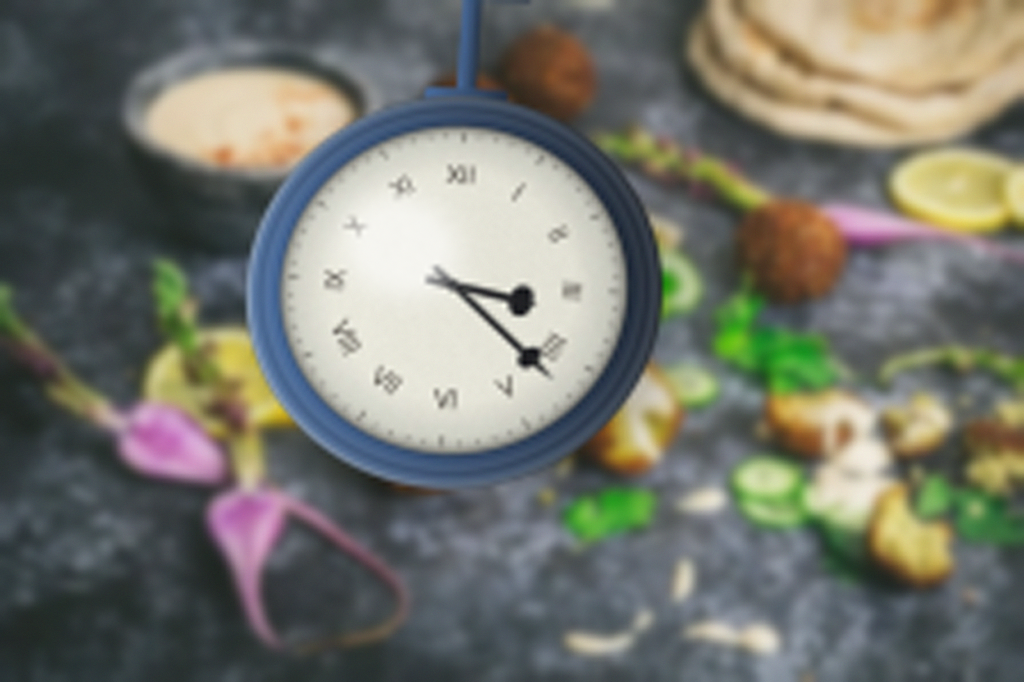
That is 3.22
